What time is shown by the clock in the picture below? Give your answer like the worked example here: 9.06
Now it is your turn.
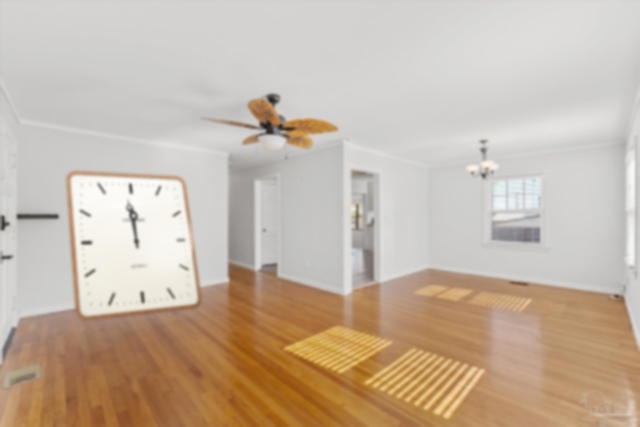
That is 11.59
